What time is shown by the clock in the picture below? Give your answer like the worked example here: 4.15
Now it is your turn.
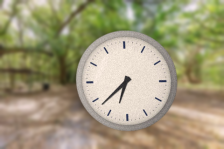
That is 6.38
